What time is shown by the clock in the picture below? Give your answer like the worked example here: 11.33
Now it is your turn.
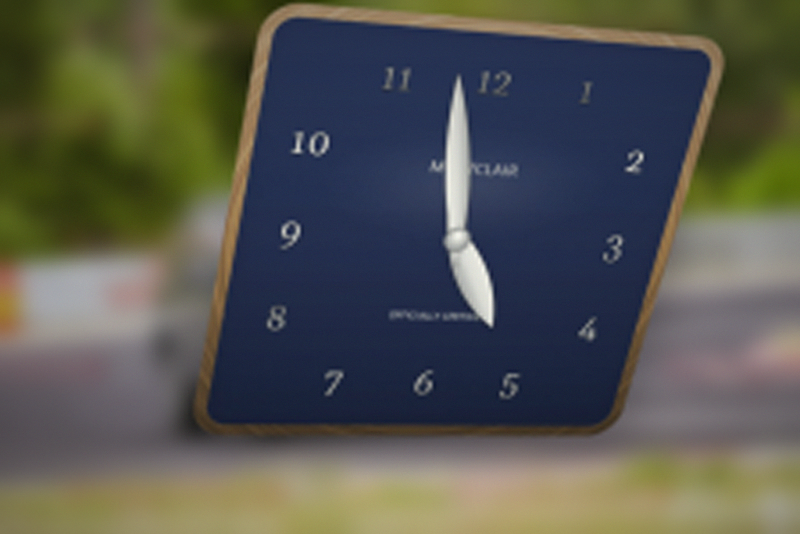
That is 4.58
